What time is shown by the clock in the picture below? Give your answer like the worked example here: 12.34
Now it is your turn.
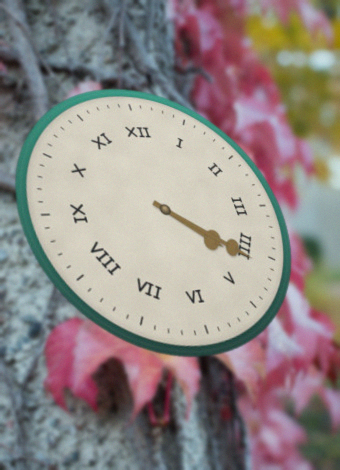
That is 4.21
